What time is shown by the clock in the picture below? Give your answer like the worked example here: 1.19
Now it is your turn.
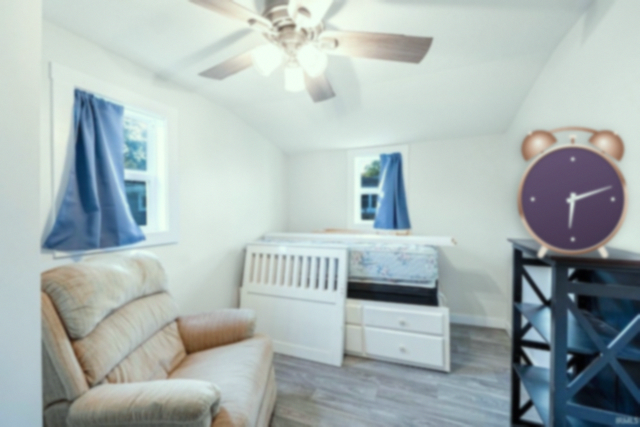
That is 6.12
